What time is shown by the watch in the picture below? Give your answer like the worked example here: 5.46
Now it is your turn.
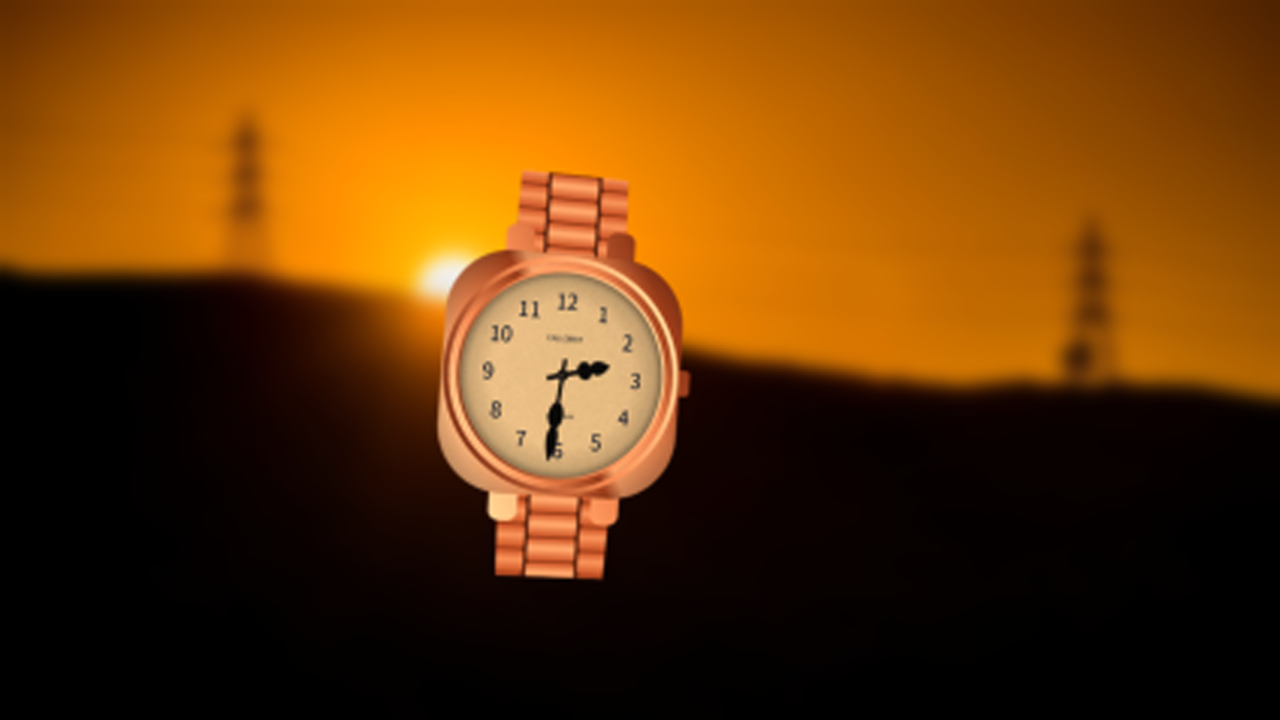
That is 2.31
